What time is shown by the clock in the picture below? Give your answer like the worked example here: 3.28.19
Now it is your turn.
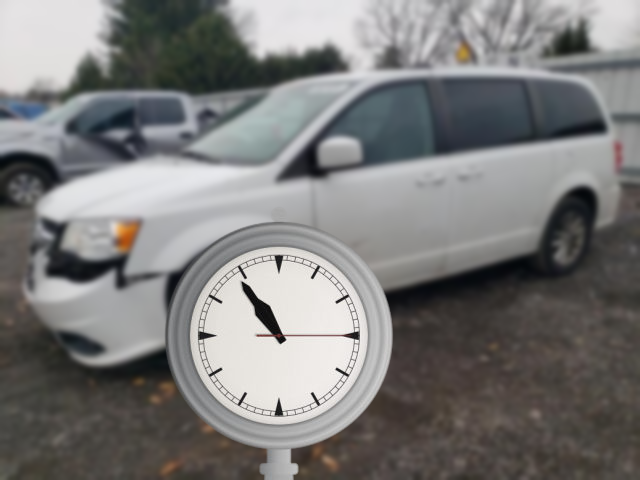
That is 10.54.15
